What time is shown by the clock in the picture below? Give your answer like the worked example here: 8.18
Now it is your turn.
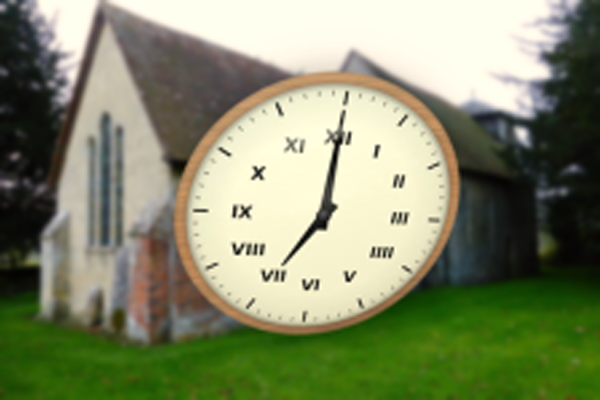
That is 7.00
